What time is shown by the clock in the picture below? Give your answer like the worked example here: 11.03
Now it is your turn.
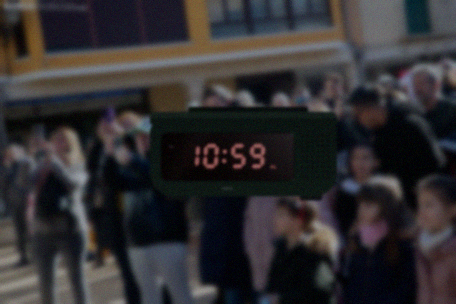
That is 10.59
